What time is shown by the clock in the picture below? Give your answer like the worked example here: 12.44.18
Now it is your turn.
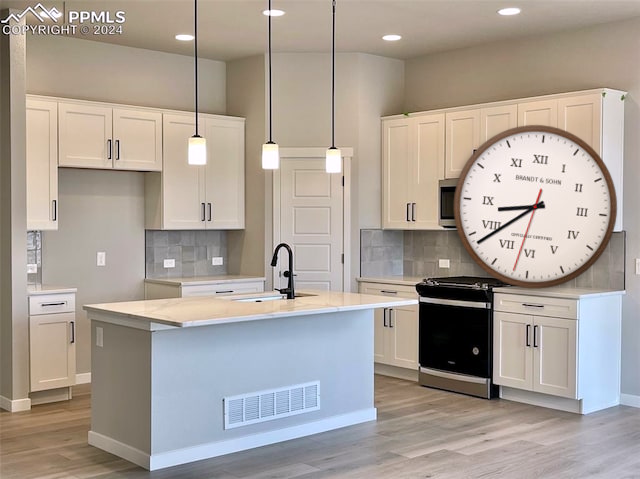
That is 8.38.32
